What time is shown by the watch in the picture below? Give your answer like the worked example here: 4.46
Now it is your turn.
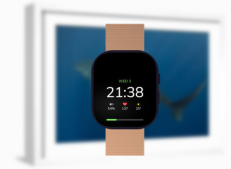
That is 21.38
